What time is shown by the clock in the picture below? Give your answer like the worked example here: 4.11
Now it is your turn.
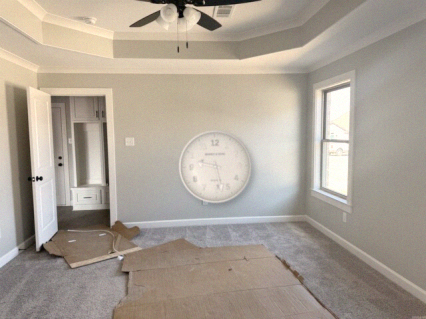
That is 9.28
